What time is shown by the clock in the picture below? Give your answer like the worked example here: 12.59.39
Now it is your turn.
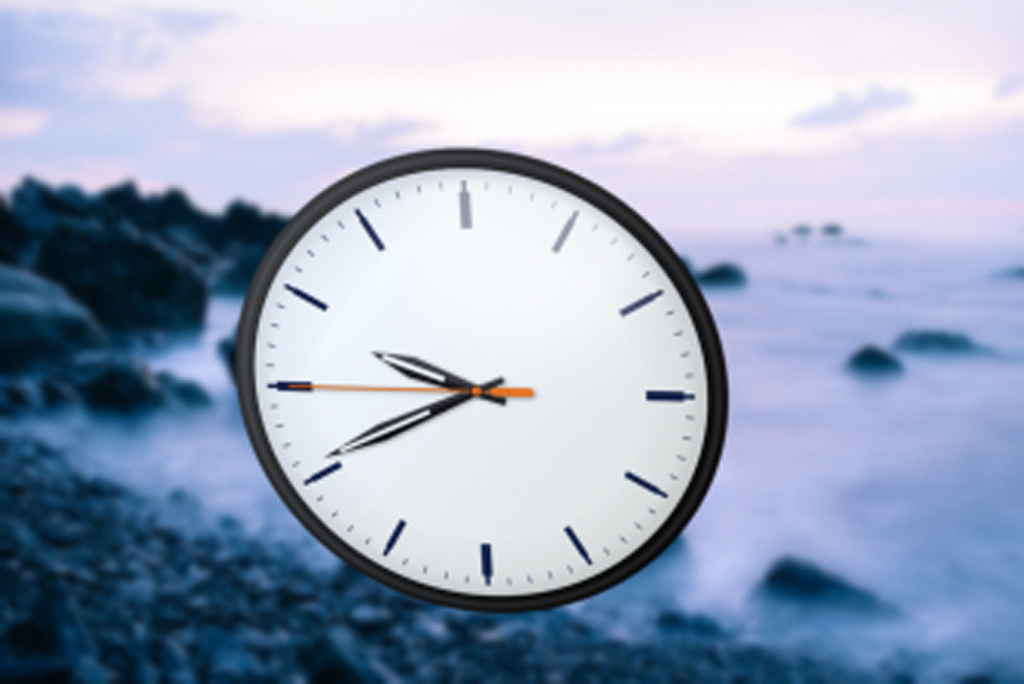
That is 9.40.45
